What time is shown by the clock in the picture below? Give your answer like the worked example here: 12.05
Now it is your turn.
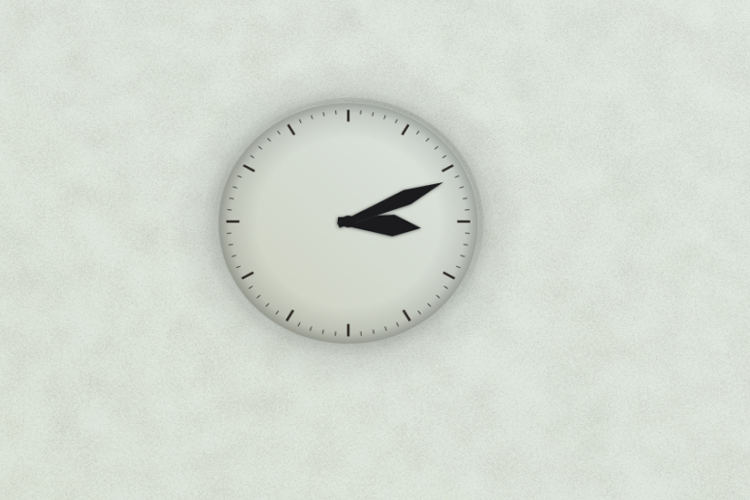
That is 3.11
